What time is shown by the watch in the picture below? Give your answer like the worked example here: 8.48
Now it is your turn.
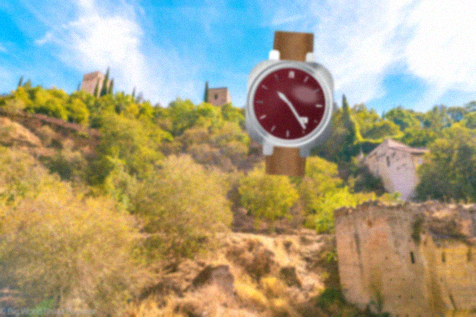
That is 10.24
